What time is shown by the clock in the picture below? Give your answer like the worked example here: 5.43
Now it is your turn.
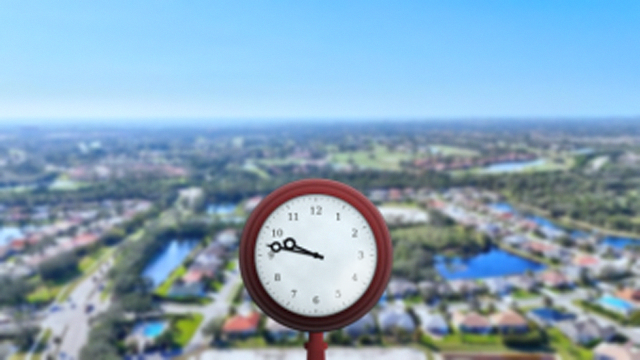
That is 9.47
